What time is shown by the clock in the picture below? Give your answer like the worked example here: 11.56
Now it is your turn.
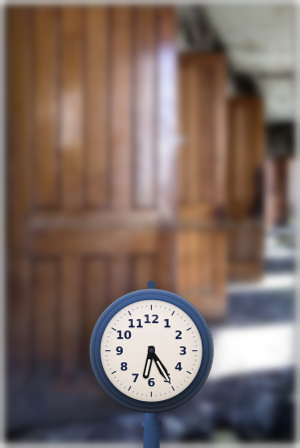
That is 6.25
